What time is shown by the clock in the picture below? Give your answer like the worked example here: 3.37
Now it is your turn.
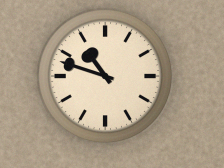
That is 10.48
